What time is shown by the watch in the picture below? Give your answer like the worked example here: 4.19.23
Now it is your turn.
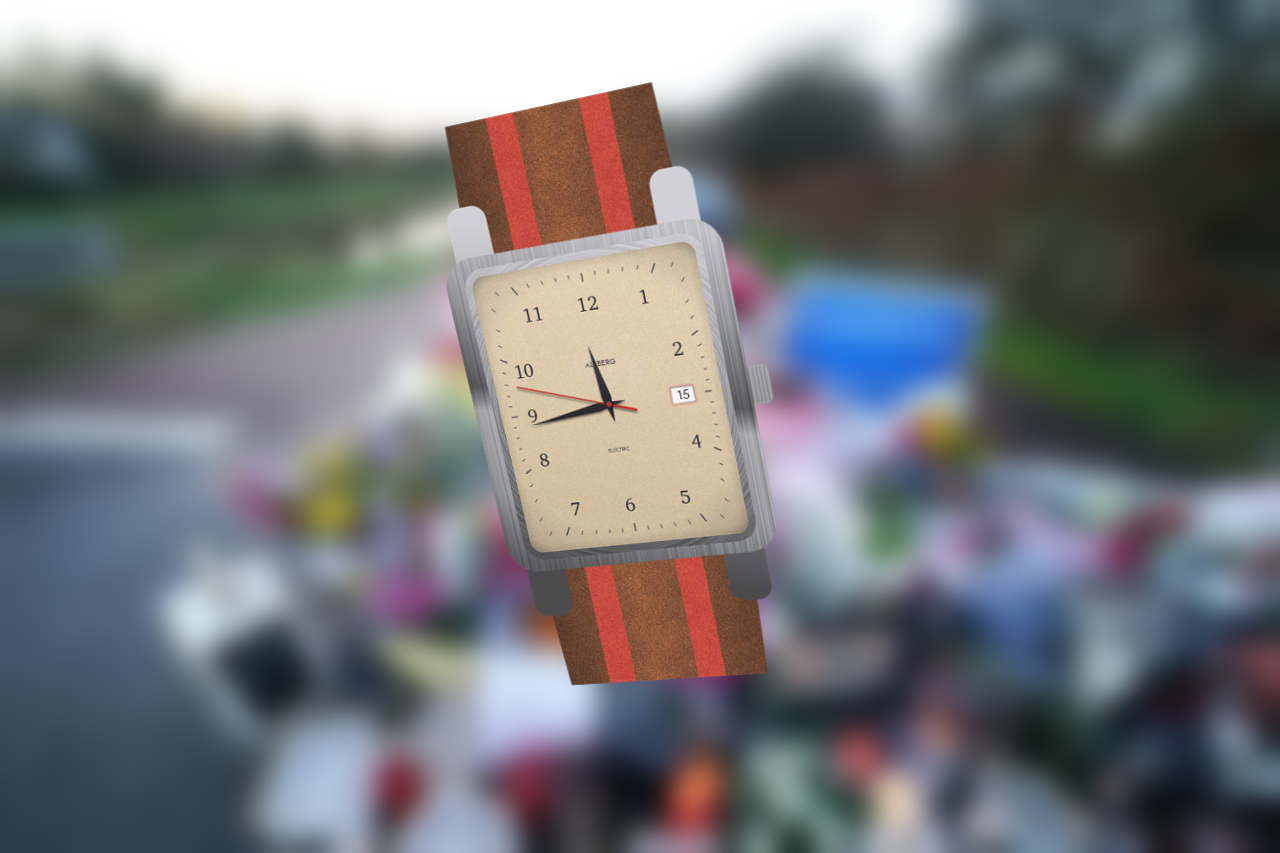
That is 11.43.48
